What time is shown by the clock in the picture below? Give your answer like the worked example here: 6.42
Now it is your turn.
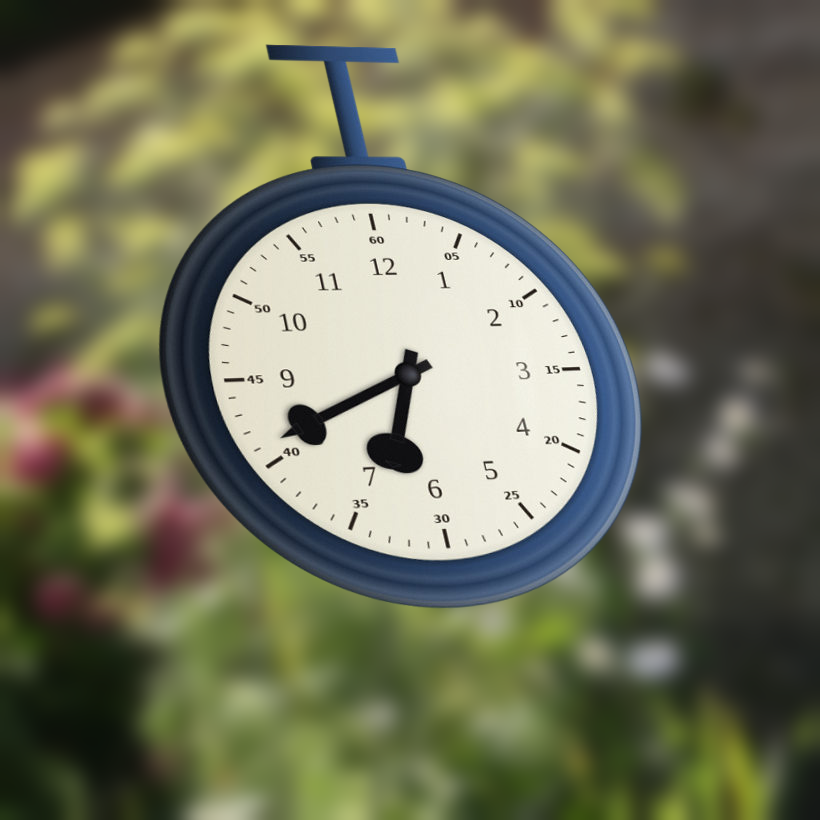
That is 6.41
